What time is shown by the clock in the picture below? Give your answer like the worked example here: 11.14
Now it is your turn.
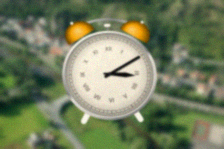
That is 3.10
